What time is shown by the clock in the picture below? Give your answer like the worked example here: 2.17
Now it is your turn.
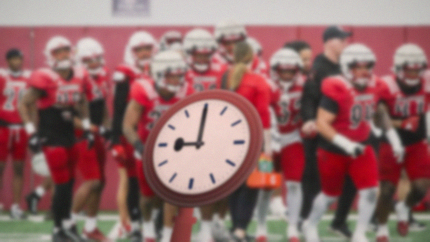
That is 9.00
